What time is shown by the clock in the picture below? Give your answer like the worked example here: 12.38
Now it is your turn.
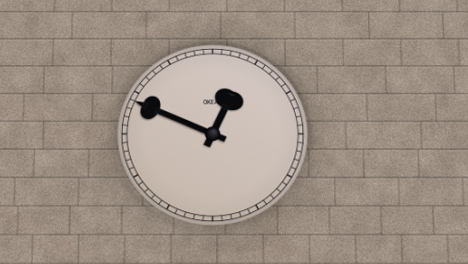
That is 12.49
